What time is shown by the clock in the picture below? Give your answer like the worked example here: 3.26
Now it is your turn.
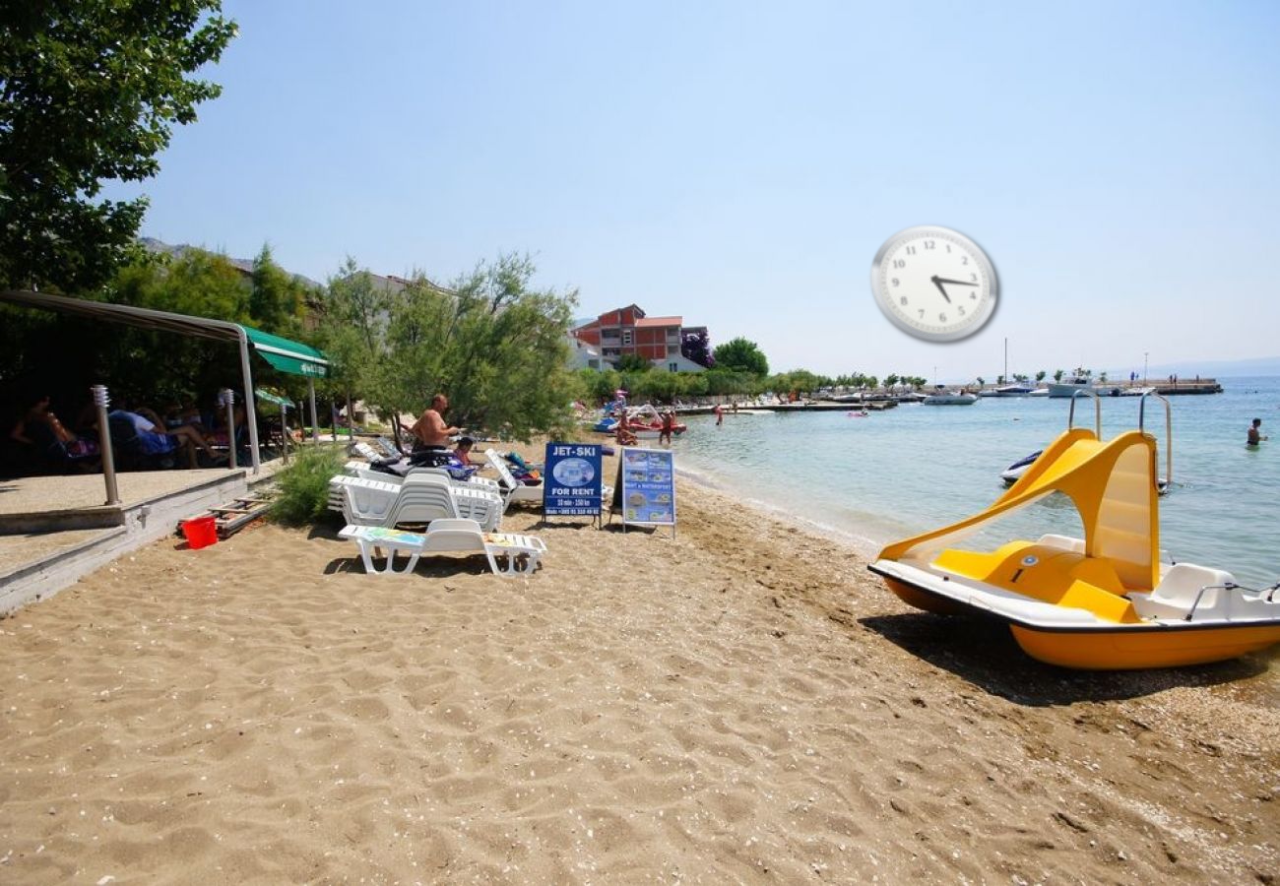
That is 5.17
